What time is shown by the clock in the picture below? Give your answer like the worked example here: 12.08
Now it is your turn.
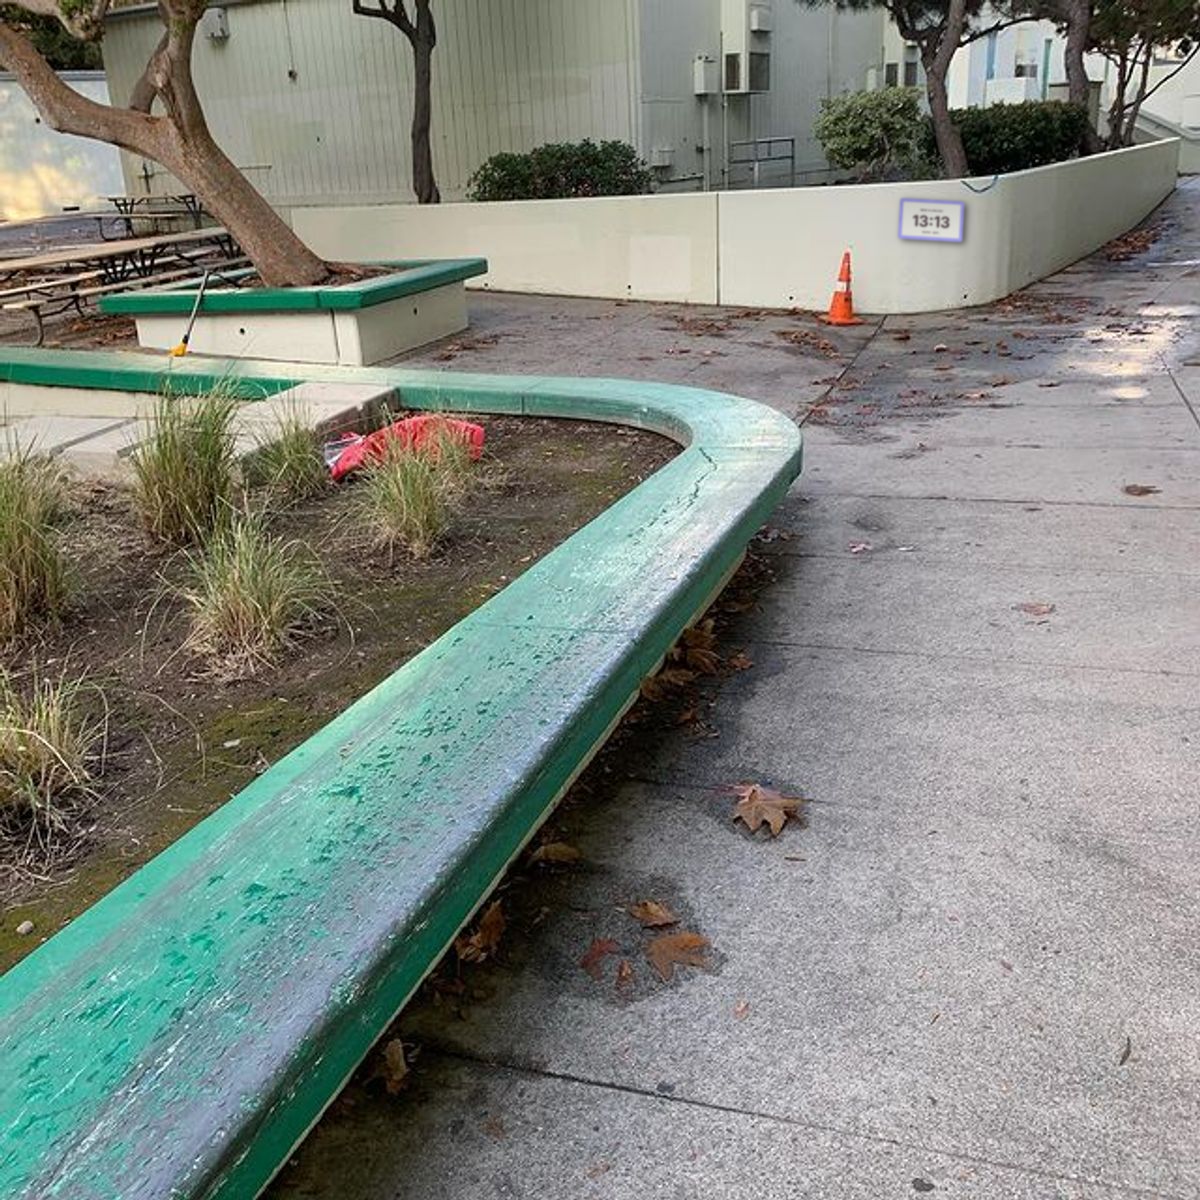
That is 13.13
